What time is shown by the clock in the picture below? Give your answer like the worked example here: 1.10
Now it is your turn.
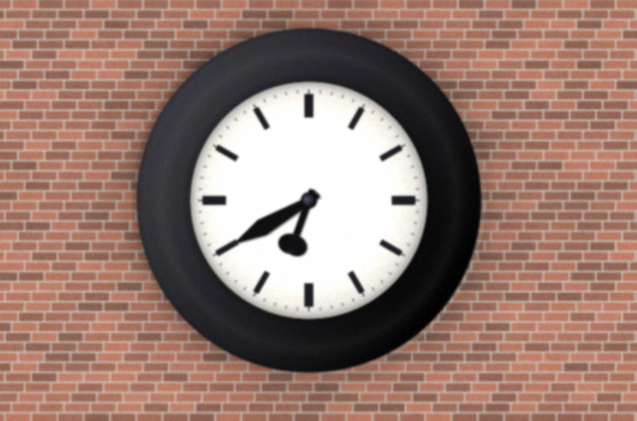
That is 6.40
